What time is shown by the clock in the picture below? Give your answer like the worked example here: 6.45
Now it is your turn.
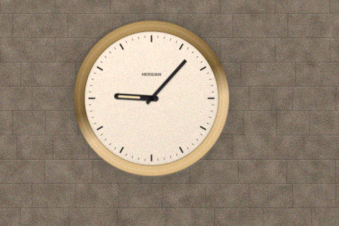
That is 9.07
